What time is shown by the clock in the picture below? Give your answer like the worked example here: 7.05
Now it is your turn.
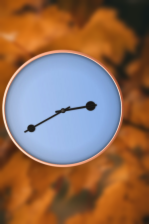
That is 2.40
